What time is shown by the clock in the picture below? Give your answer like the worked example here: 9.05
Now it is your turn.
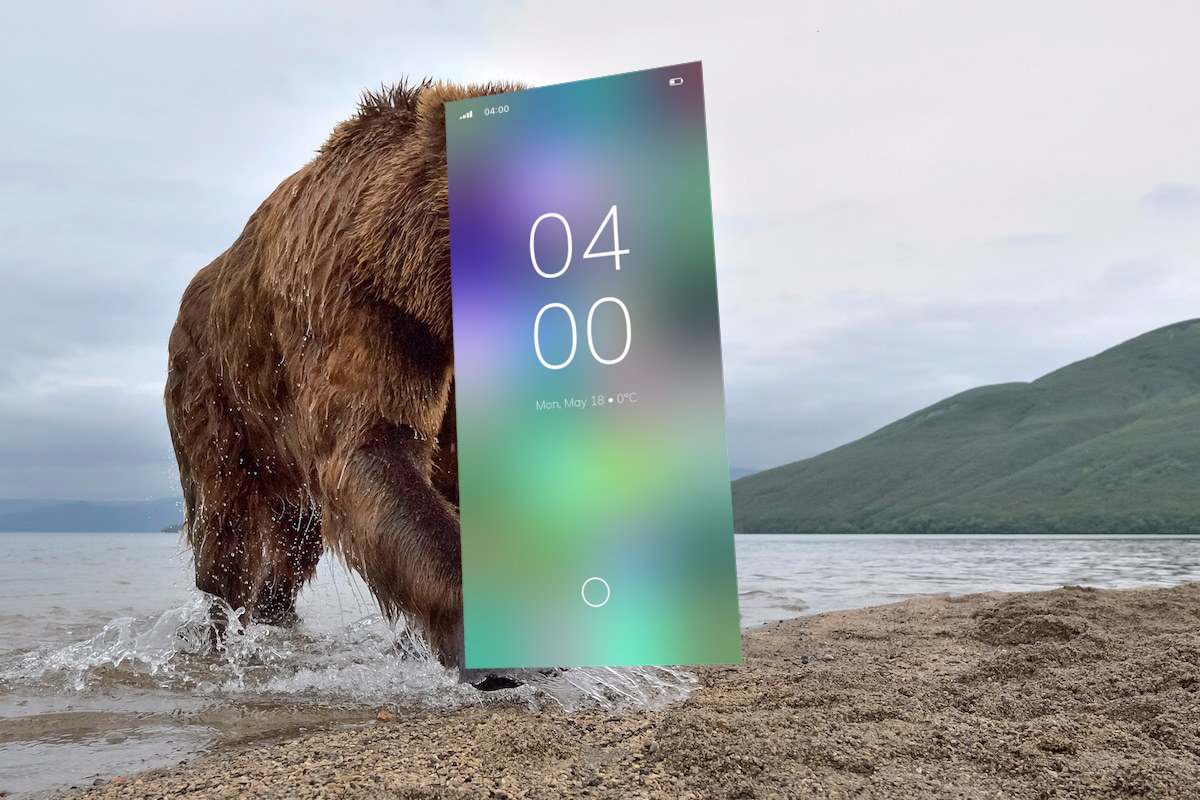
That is 4.00
